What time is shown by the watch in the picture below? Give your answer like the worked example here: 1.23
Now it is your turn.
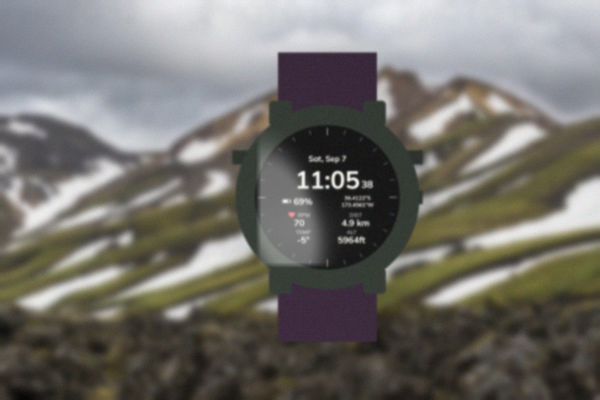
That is 11.05
